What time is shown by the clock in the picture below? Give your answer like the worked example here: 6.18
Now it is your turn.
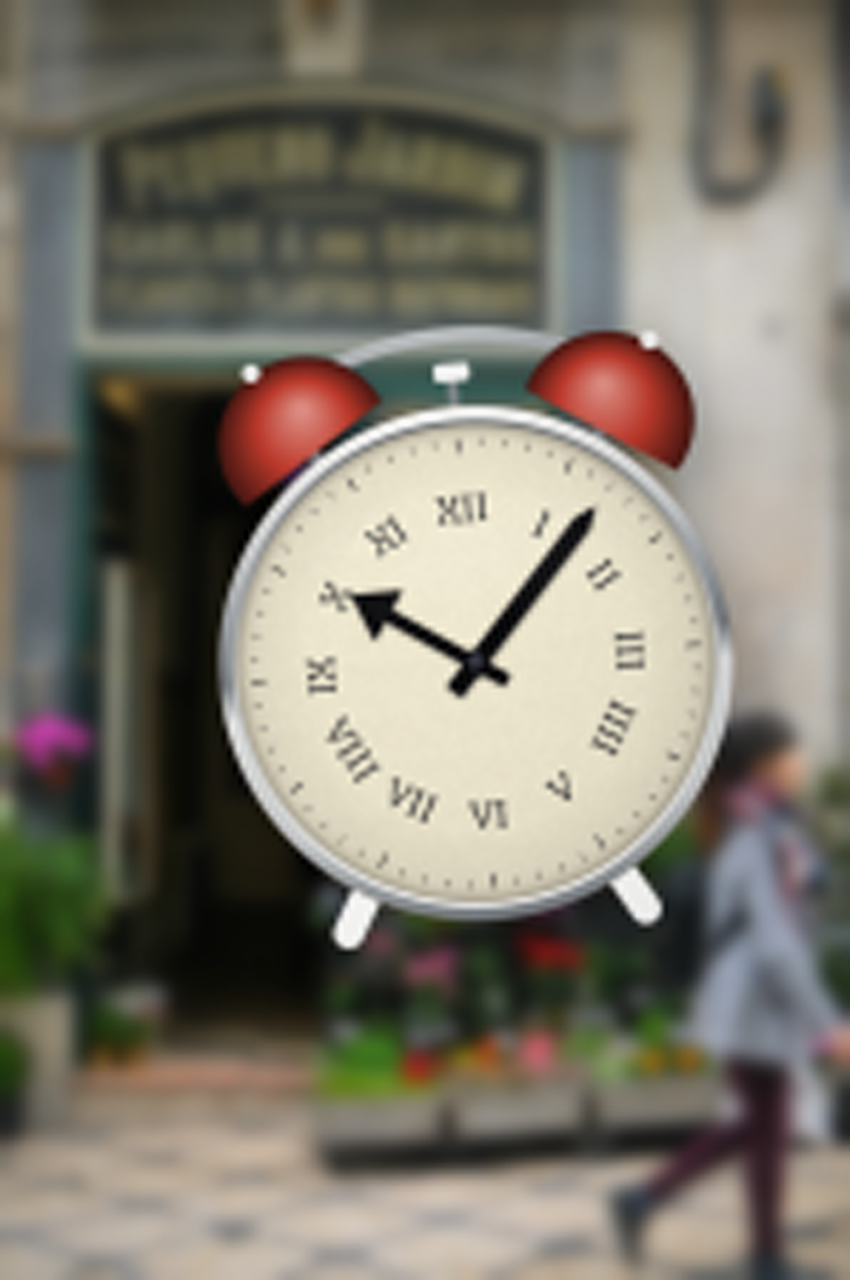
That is 10.07
